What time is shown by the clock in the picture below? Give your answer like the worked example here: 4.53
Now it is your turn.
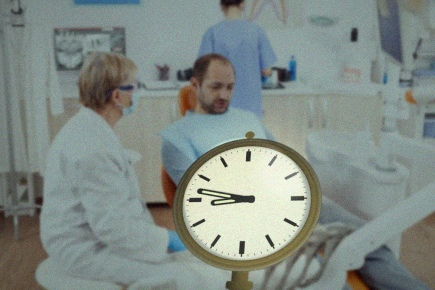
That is 8.47
